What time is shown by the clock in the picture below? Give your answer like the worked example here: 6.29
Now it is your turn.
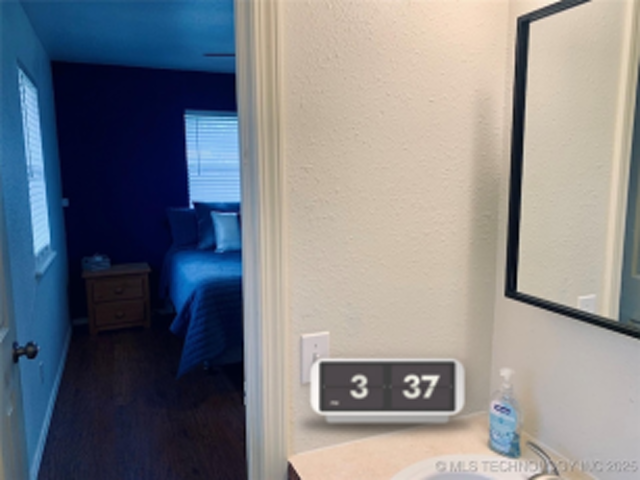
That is 3.37
